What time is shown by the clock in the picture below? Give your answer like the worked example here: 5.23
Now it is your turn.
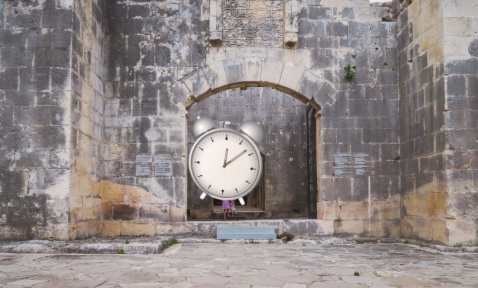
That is 12.08
